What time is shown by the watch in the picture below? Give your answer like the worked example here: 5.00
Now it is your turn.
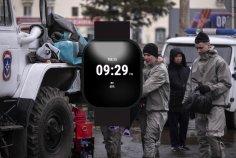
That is 9.29
